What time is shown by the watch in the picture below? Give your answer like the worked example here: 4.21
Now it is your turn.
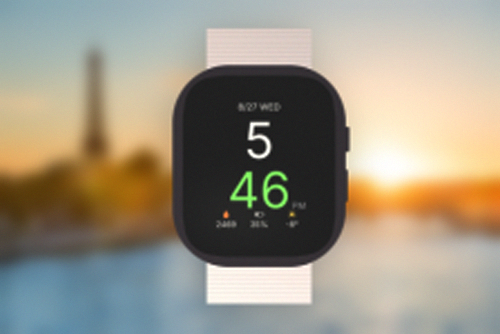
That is 5.46
